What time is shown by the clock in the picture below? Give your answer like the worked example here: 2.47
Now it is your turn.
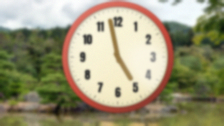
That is 4.58
